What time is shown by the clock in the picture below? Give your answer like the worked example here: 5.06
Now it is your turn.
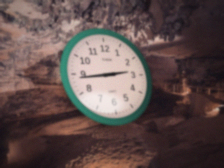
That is 2.44
